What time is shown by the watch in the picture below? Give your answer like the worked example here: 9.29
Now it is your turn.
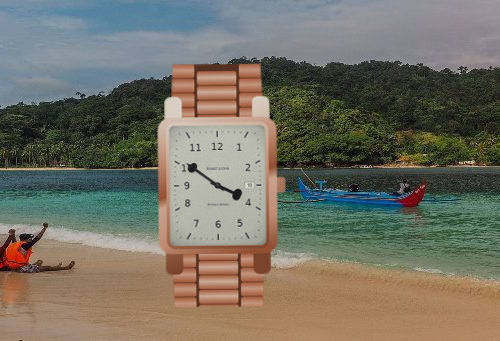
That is 3.51
